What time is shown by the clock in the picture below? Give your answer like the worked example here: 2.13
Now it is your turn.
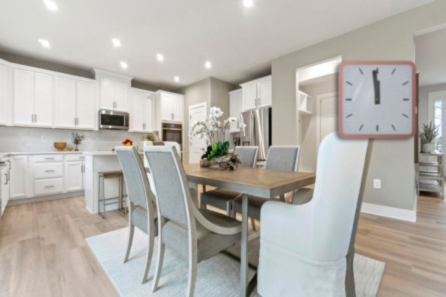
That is 11.59
